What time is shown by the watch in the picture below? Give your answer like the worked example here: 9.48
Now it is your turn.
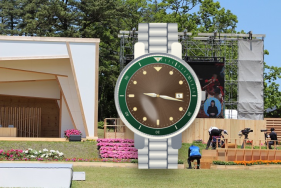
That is 9.17
